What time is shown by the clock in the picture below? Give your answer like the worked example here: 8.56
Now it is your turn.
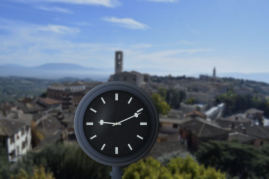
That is 9.11
